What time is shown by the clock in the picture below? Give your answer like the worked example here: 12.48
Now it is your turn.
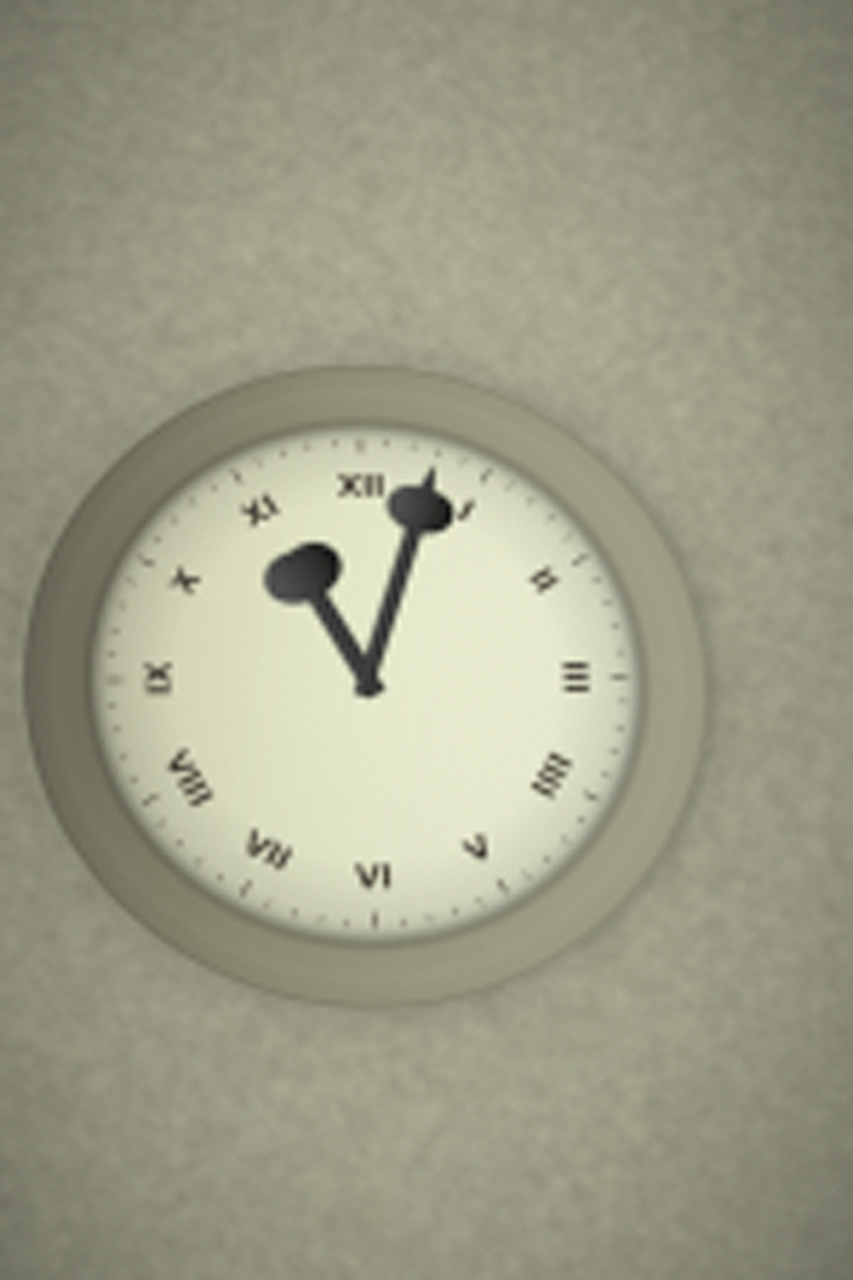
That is 11.03
